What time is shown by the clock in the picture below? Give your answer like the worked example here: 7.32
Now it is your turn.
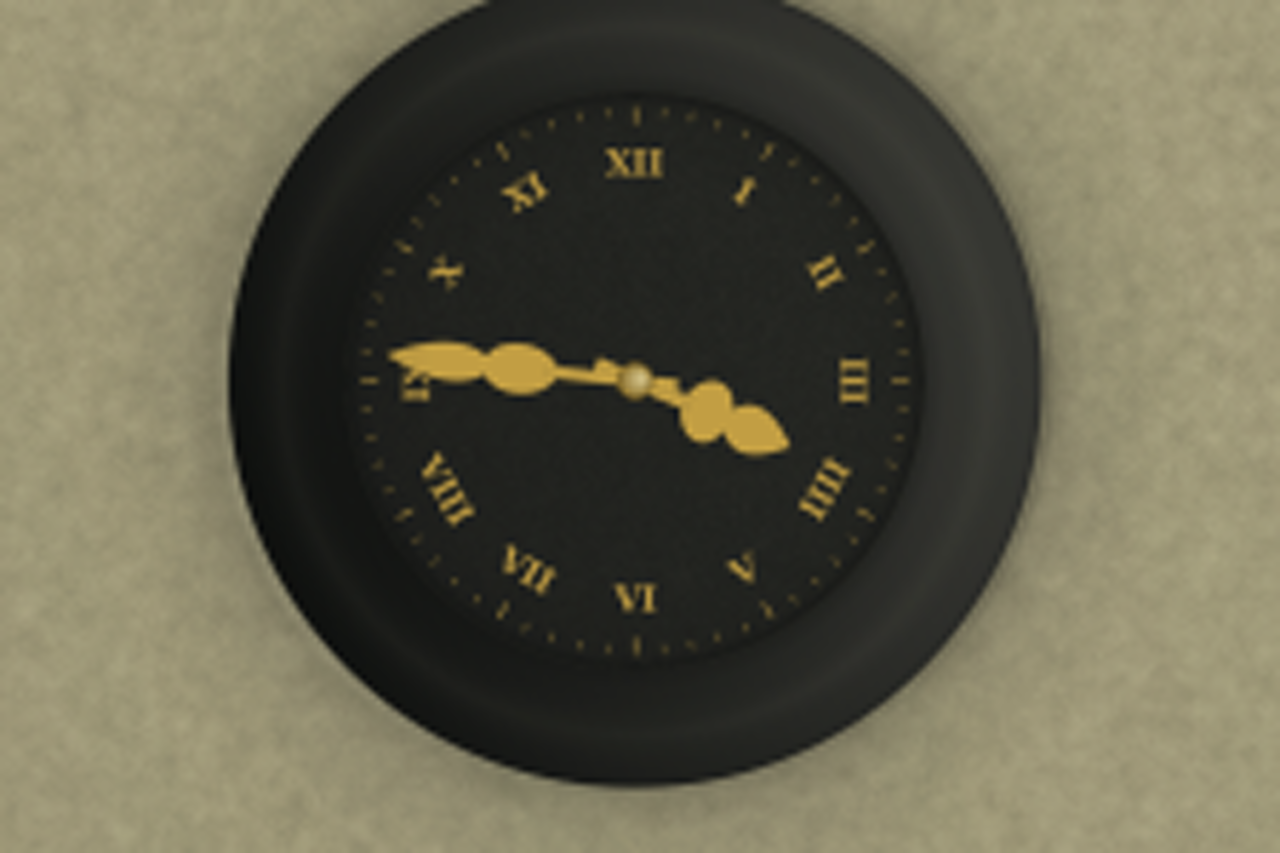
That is 3.46
